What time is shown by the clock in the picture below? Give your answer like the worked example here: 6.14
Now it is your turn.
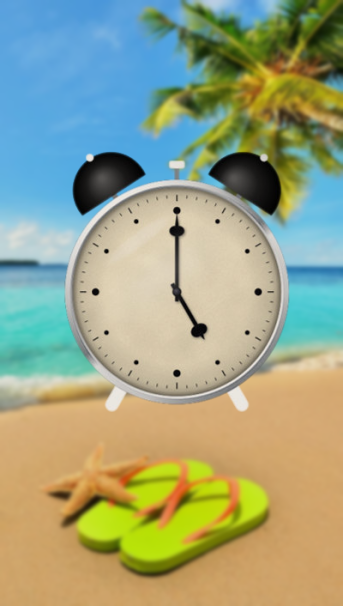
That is 5.00
